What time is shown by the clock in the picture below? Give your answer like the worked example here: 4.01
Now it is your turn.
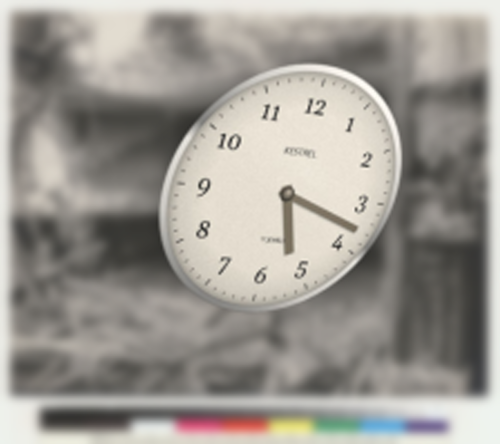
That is 5.18
